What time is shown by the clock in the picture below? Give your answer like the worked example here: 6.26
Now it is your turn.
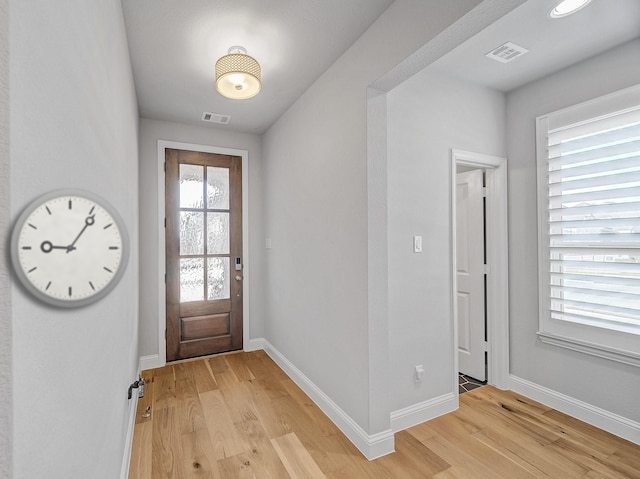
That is 9.06
